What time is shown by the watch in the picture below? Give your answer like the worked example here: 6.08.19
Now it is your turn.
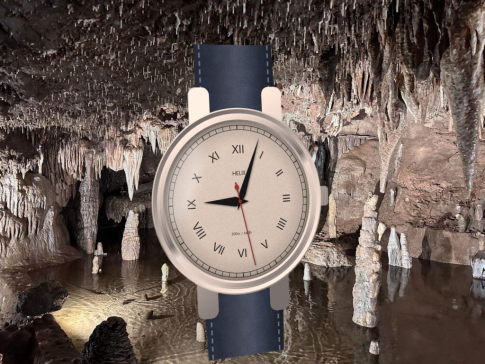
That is 9.03.28
